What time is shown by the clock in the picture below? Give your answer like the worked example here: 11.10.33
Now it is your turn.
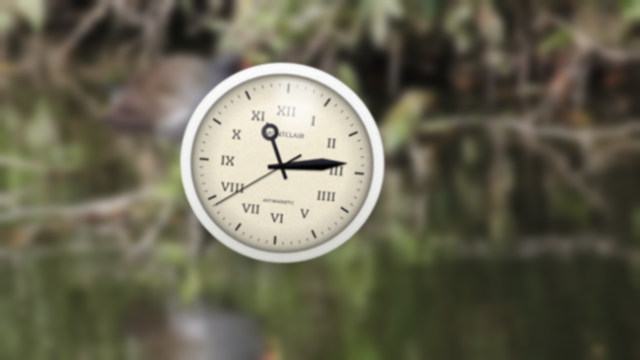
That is 11.13.39
